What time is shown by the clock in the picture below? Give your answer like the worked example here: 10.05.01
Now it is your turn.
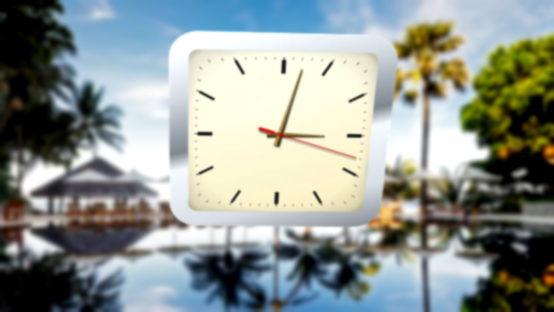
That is 3.02.18
